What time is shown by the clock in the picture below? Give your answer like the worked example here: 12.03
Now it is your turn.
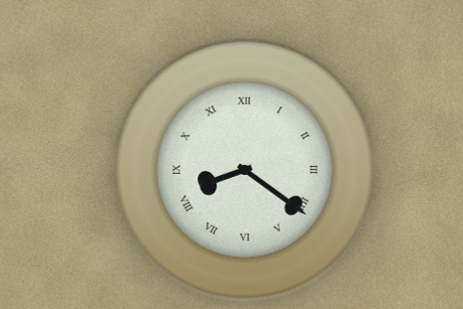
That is 8.21
